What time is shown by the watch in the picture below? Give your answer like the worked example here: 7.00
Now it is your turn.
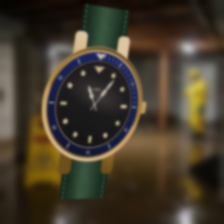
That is 11.06
